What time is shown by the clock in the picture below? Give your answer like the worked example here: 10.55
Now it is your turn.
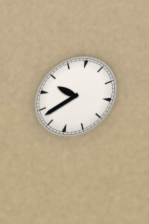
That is 9.38
